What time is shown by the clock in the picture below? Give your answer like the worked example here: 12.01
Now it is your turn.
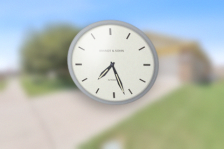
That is 7.27
